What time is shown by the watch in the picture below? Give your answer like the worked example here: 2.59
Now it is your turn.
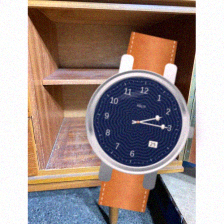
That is 2.15
